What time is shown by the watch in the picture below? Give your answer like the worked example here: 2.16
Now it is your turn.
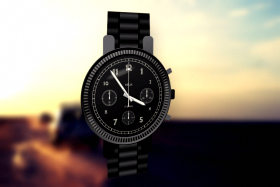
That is 3.54
